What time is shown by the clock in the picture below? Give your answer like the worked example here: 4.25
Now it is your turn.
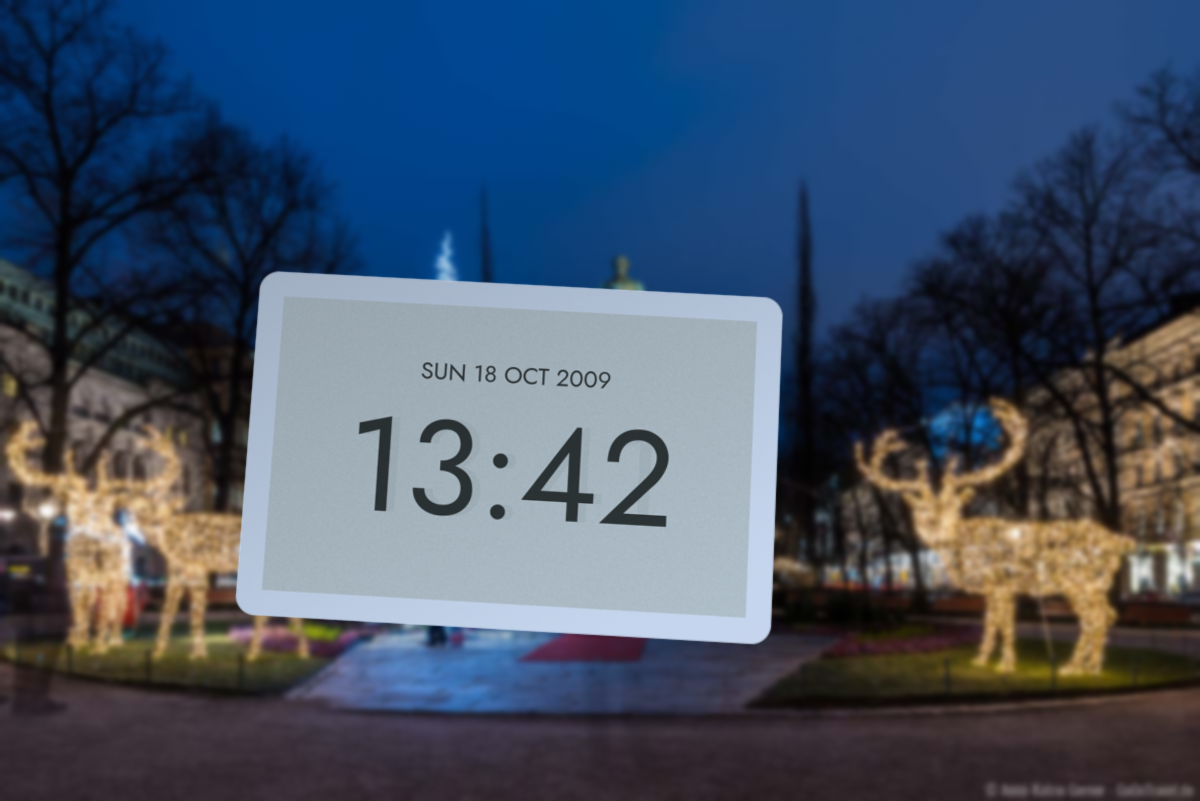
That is 13.42
